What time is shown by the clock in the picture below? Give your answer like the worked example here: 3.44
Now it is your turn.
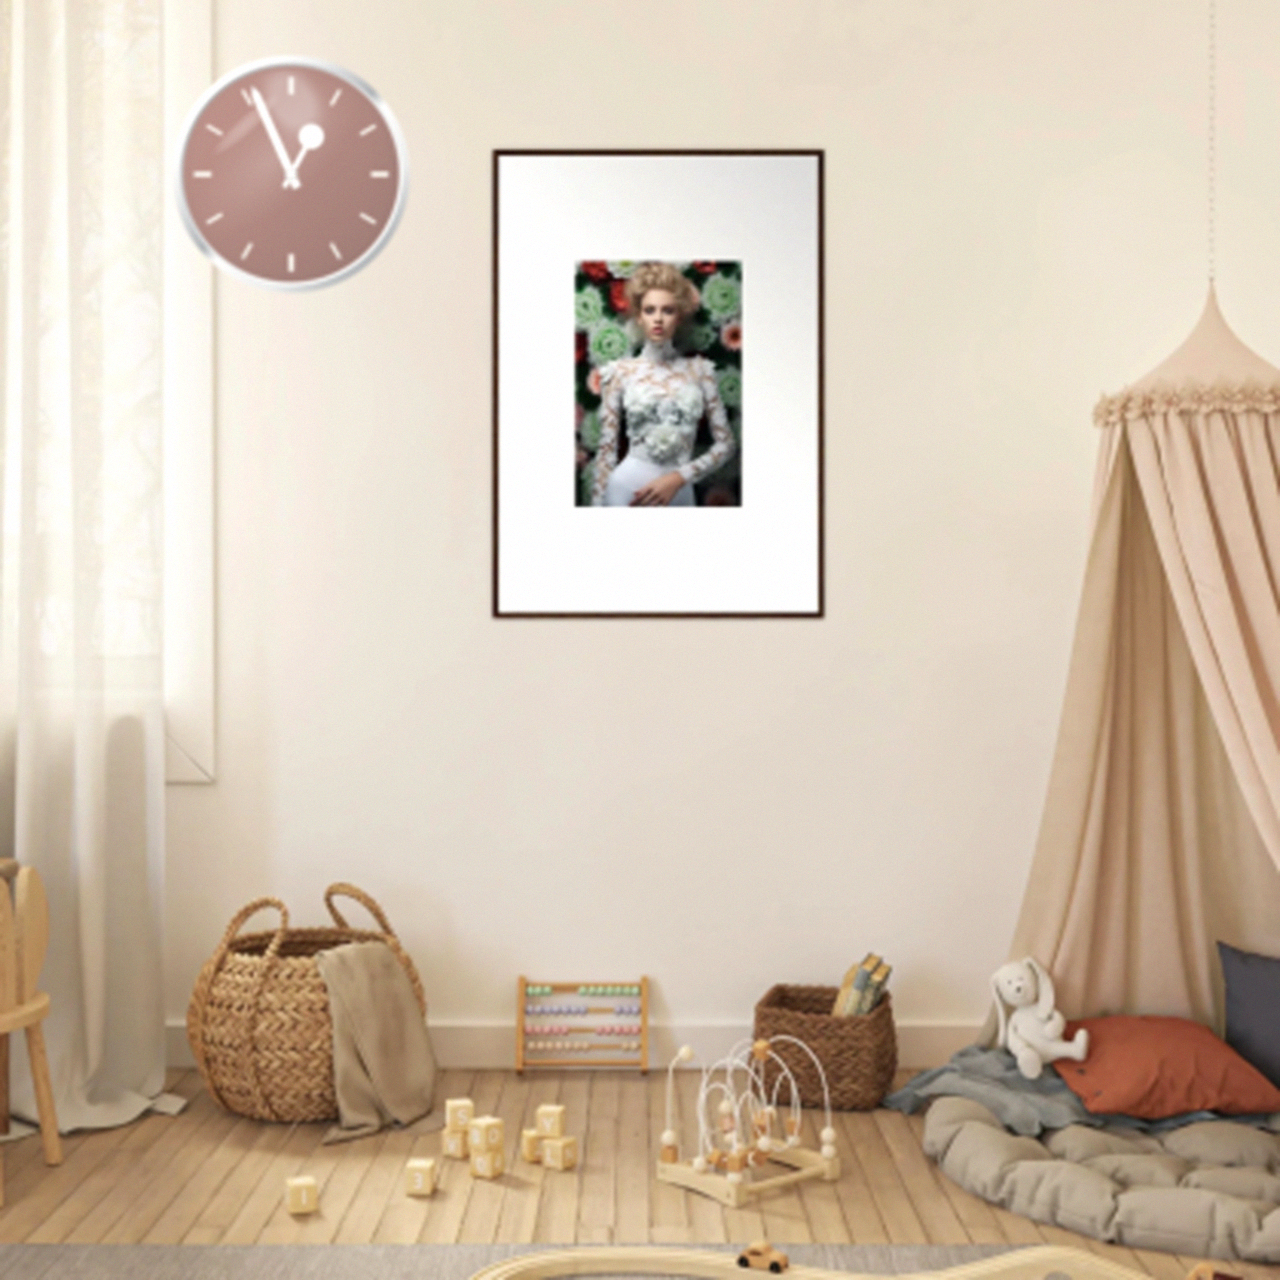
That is 12.56
